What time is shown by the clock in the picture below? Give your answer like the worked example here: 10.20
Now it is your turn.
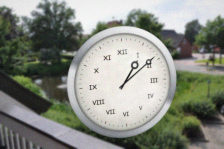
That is 1.09
